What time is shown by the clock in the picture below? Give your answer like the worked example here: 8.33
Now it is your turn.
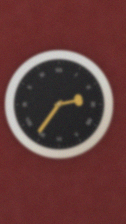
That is 2.36
